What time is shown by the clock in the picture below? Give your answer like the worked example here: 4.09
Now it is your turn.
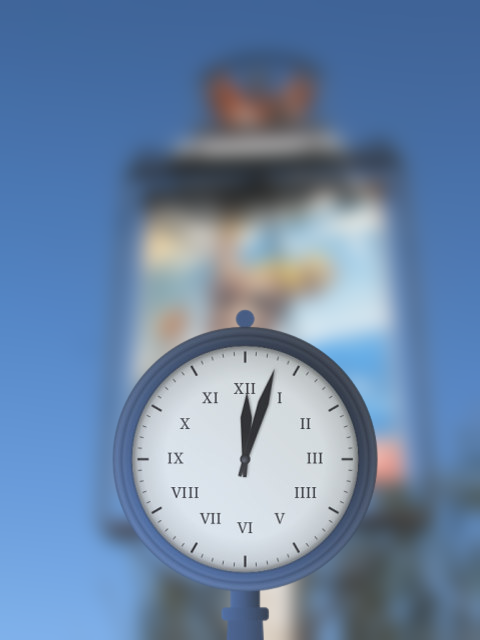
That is 12.03
